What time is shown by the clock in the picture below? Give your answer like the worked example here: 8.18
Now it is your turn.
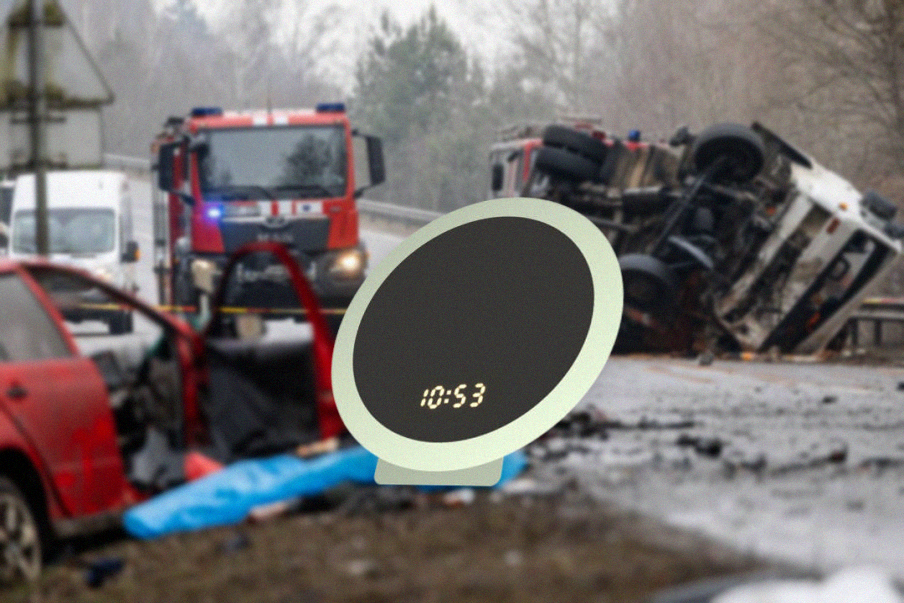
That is 10.53
